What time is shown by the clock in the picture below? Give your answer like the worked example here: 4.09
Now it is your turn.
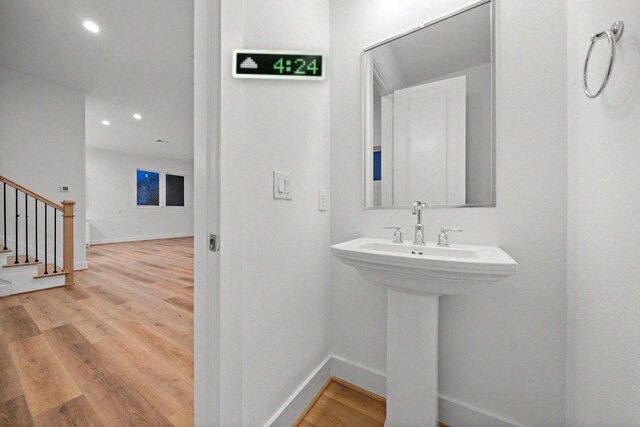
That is 4.24
